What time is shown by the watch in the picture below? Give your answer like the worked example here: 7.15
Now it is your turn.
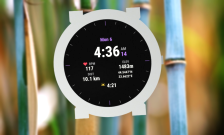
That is 4.36
